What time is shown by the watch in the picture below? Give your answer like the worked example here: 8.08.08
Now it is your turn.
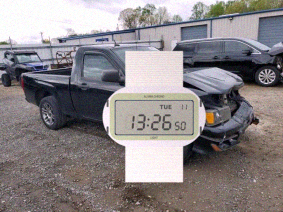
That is 13.26.50
